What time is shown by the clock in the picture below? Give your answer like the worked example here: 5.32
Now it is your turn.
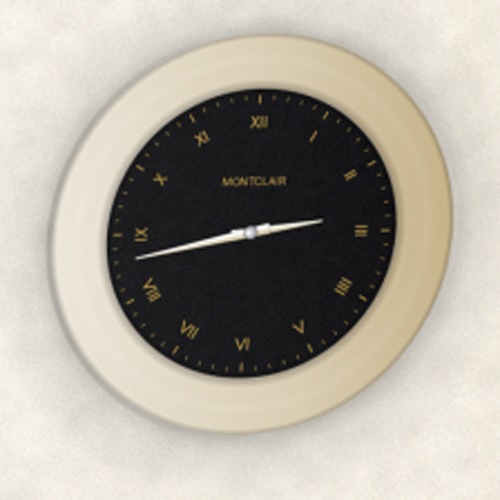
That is 2.43
